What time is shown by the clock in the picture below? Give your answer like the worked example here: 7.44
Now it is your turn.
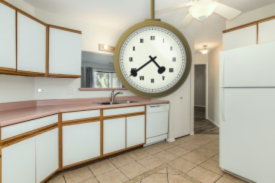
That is 4.39
